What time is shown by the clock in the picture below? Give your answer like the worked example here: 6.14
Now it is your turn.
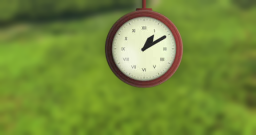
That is 1.10
